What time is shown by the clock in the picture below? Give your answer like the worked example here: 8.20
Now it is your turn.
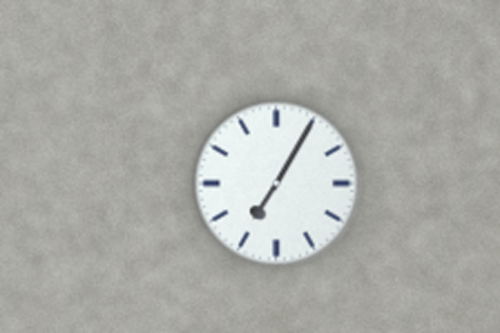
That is 7.05
